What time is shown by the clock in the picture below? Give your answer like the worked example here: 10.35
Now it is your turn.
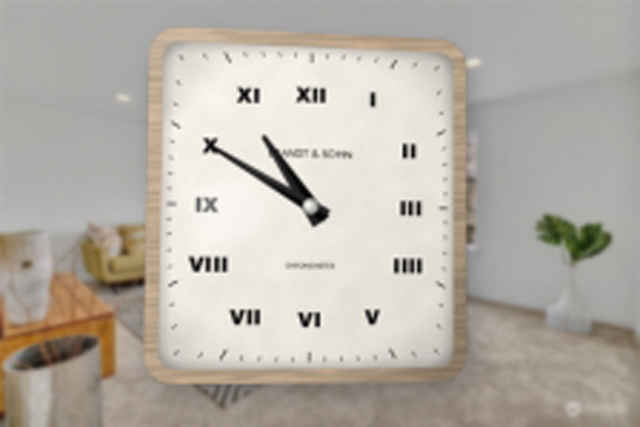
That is 10.50
